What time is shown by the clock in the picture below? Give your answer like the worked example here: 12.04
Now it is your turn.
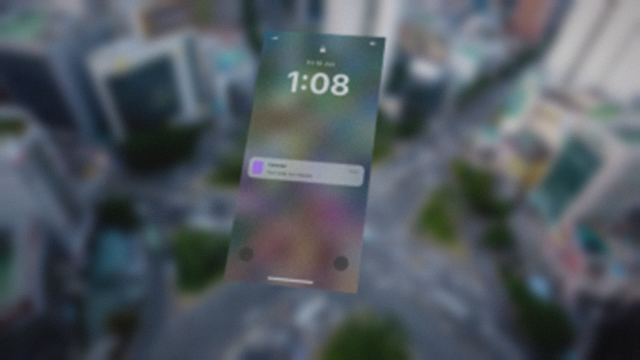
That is 1.08
